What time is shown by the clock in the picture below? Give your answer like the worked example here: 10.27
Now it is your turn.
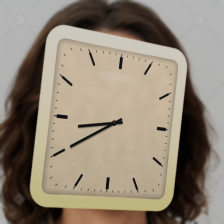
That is 8.40
